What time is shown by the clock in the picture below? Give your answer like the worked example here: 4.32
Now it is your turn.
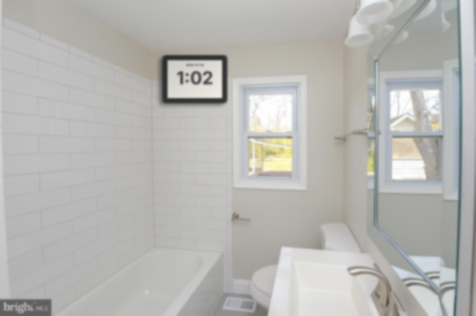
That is 1.02
